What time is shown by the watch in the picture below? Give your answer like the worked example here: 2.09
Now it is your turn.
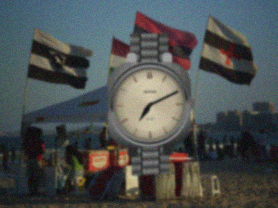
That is 7.11
